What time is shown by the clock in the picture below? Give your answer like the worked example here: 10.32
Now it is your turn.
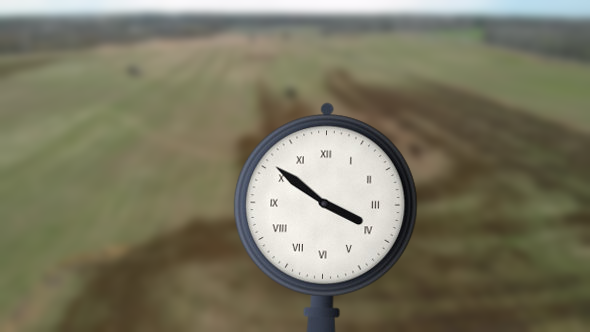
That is 3.51
